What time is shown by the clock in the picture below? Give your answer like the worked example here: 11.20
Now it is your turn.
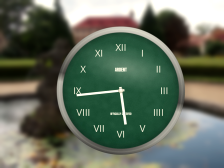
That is 5.44
